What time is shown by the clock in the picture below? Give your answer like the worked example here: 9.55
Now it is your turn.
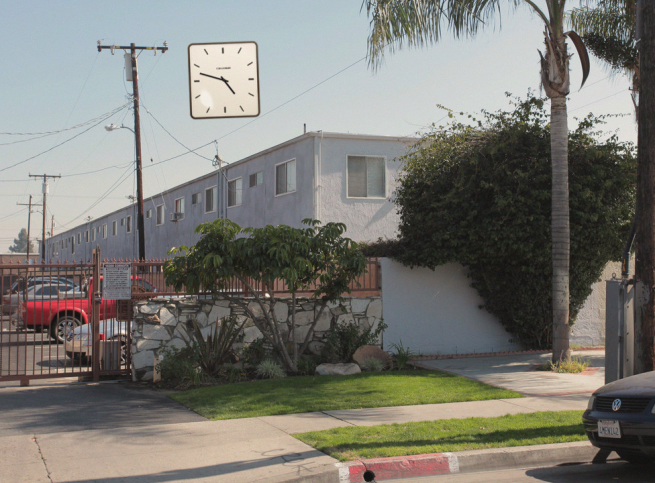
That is 4.48
